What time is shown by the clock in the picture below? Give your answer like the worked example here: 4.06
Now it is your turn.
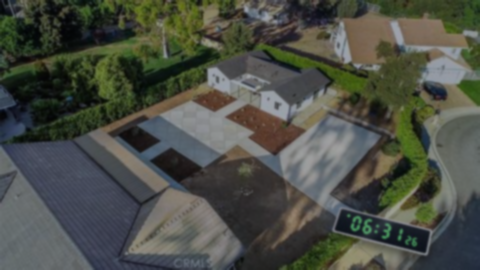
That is 6.31
